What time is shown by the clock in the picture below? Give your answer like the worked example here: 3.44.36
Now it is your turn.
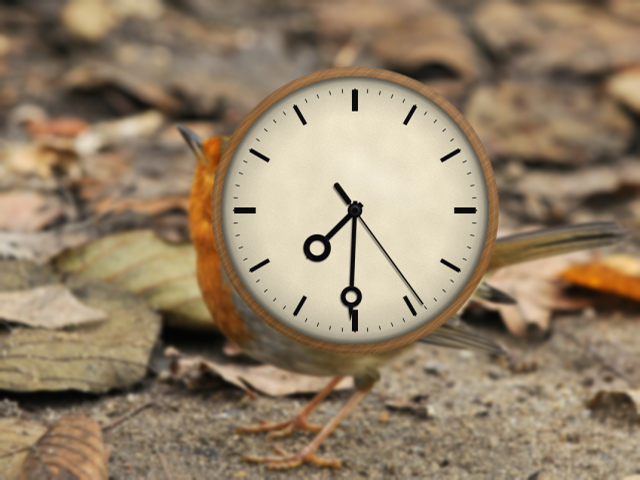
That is 7.30.24
